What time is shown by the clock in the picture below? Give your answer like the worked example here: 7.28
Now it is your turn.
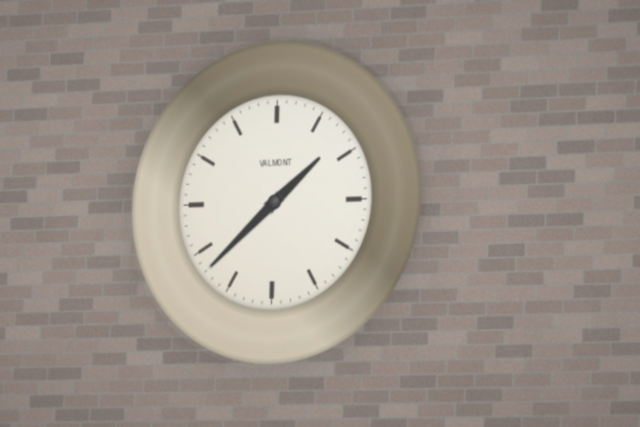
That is 1.38
